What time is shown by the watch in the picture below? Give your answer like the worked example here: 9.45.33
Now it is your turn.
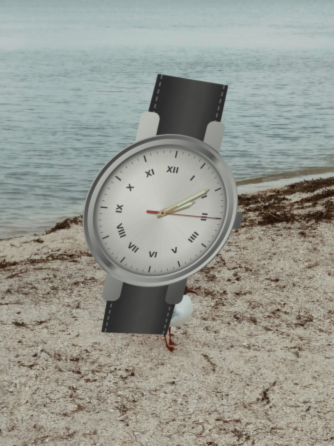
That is 2.09.15
